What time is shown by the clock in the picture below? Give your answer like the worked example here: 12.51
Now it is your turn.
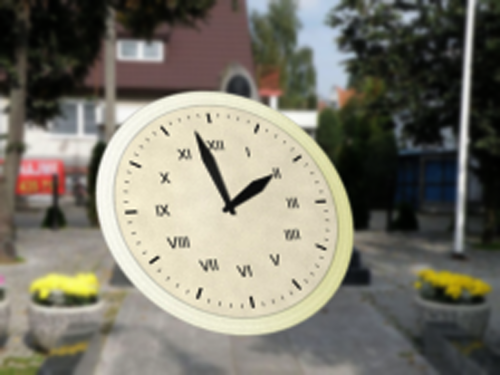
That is 1.58
